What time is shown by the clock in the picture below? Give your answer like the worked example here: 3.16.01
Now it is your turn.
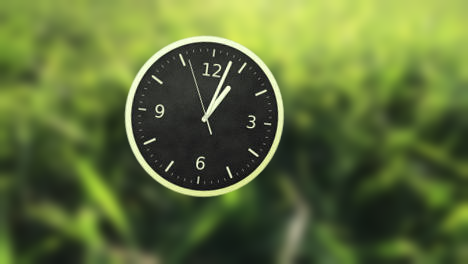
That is 1.02.56
